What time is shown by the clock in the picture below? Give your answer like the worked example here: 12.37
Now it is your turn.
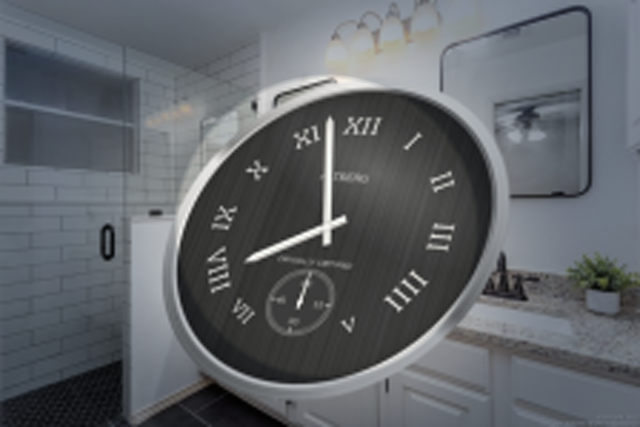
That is 7.57
